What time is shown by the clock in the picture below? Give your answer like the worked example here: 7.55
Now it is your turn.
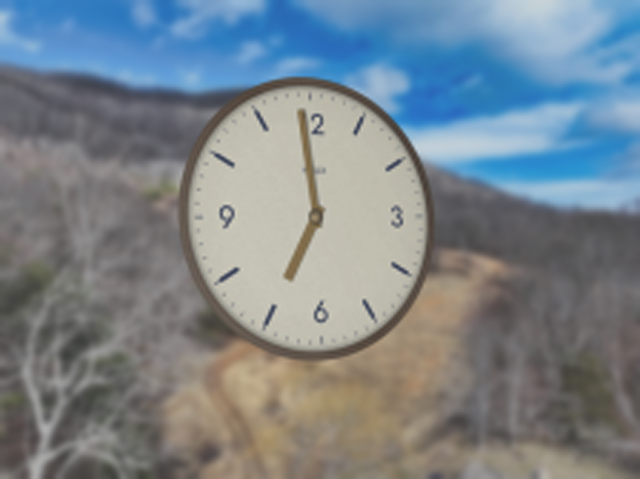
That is 6.59
